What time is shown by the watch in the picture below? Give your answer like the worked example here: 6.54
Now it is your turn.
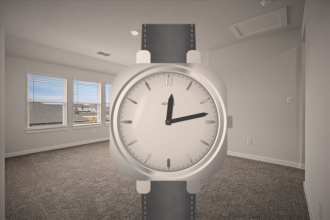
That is 12.13
